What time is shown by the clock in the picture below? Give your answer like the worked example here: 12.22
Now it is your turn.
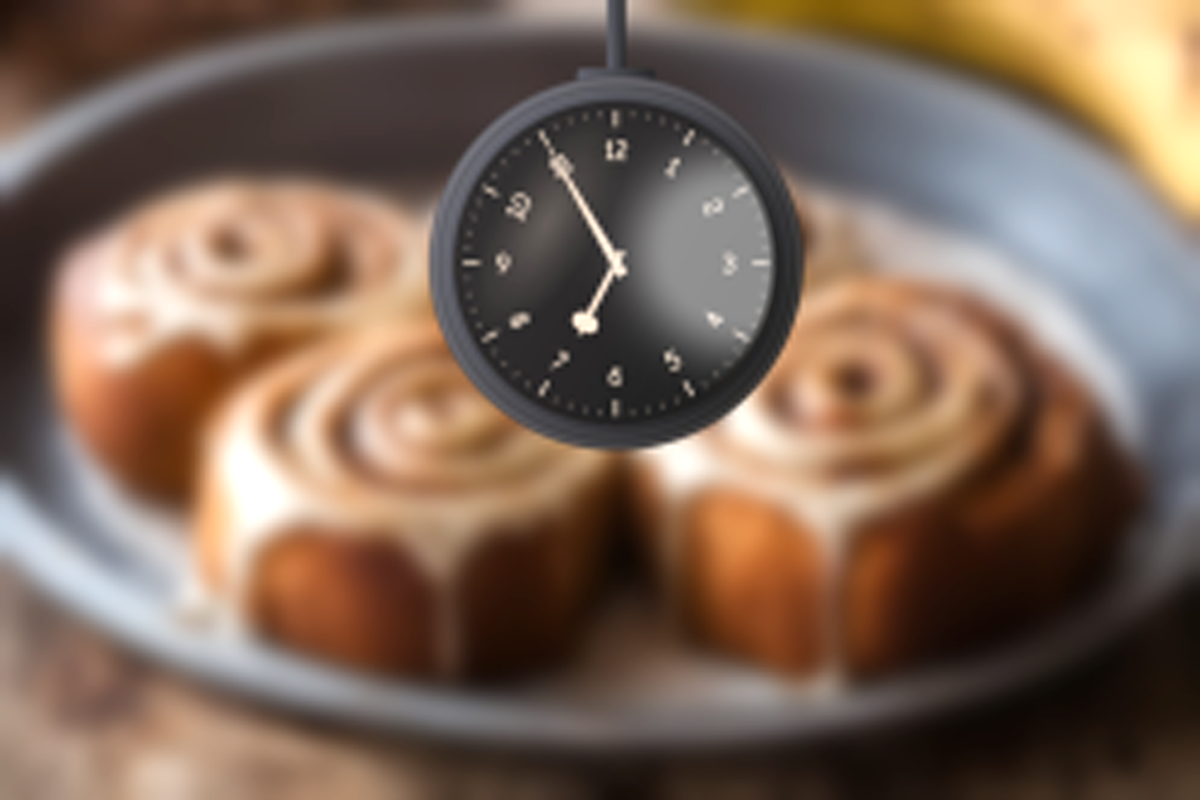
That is 6.55
